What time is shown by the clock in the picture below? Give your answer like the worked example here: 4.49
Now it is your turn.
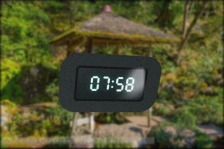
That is 7.58
